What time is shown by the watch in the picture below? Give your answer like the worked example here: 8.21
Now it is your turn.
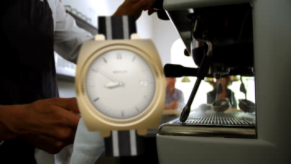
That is 8.51
